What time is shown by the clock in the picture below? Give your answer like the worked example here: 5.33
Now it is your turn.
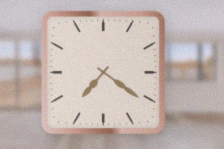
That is 7.21
